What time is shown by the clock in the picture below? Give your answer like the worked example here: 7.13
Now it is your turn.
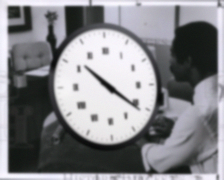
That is 10.21
